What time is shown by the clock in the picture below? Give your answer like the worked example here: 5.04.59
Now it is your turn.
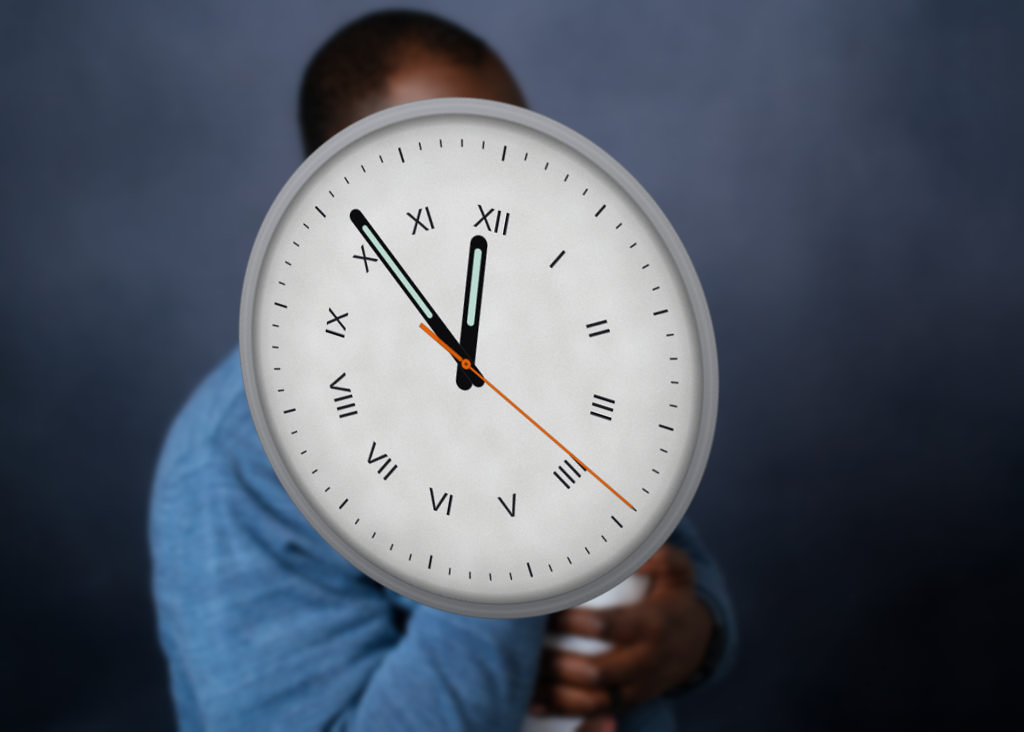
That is 11.51.19
